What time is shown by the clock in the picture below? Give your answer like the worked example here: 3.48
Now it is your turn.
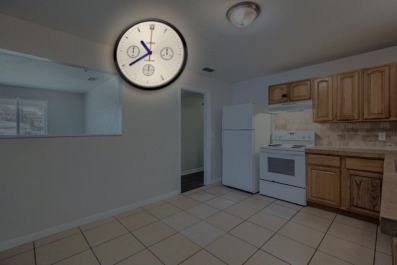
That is 10.39
